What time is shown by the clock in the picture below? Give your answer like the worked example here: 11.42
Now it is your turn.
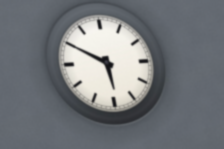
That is 5.50
